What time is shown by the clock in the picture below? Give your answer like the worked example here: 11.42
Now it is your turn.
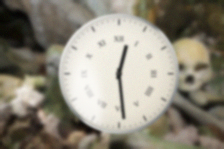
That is 12.29
